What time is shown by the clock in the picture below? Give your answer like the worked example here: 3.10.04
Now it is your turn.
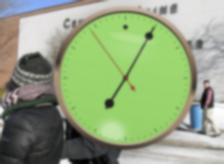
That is 7.04.54
